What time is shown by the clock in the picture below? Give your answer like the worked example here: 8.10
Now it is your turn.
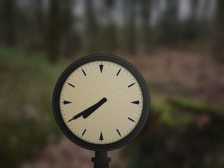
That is 7.40
